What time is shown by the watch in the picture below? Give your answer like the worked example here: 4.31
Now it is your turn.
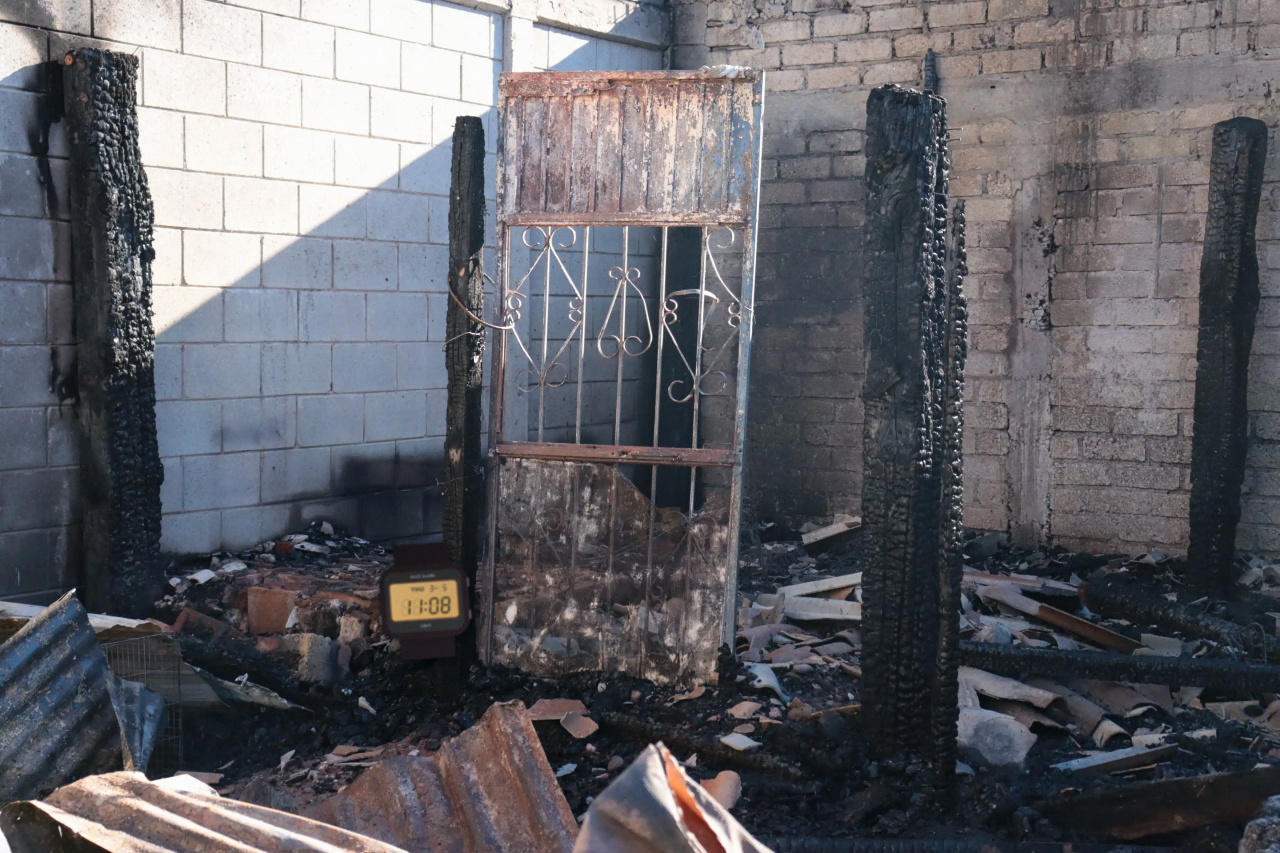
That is 11.08
